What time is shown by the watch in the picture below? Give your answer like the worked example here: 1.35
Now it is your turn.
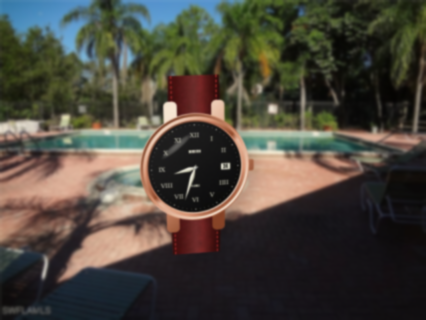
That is 8.33
